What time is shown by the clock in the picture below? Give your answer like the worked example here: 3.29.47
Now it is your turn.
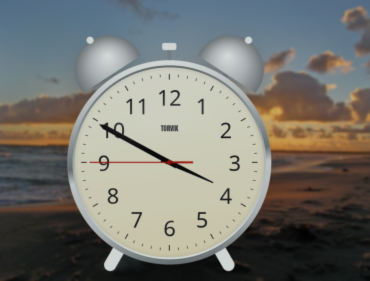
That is 3.49.45
